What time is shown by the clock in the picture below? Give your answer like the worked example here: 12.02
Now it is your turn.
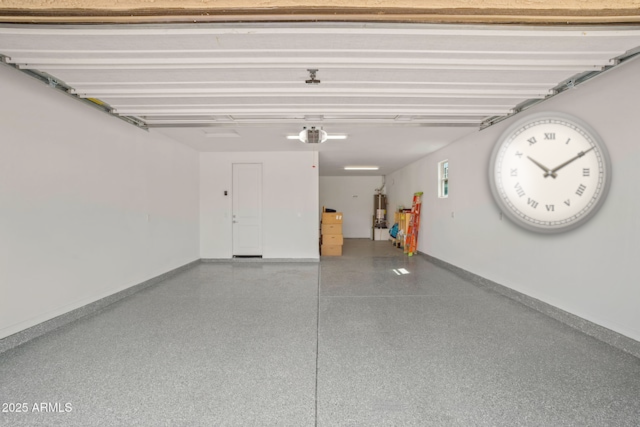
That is 10.10
